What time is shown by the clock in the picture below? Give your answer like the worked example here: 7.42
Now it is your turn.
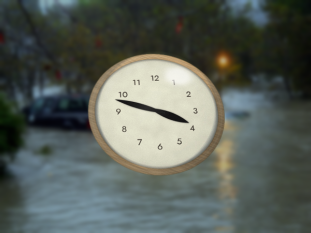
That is 3.48
